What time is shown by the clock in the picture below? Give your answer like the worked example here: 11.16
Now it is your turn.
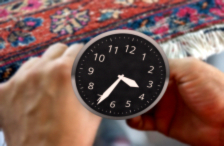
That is 3.34
